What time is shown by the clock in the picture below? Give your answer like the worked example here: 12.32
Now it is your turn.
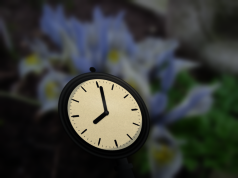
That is 8.01
